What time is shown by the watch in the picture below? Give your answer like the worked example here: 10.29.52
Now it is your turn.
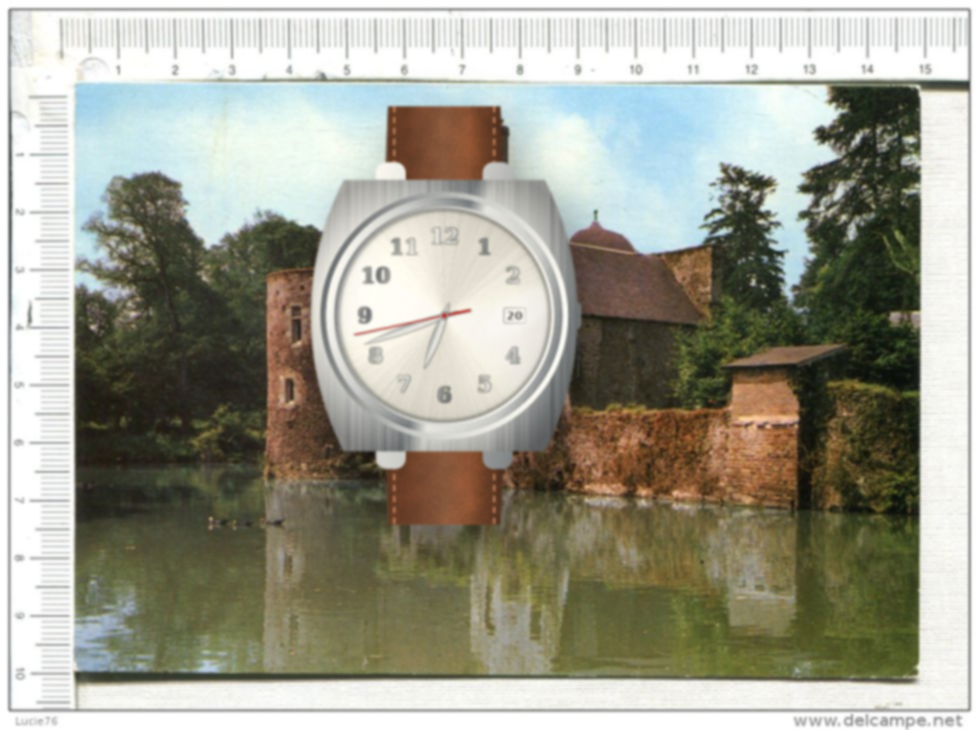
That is 6.41.43
